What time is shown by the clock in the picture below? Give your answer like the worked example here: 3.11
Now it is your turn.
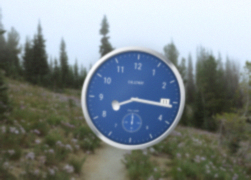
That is 8.16
